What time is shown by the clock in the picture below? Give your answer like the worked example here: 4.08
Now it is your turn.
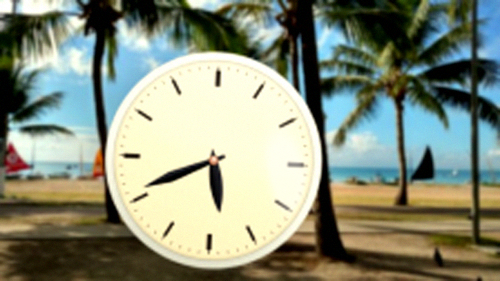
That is 5.41
